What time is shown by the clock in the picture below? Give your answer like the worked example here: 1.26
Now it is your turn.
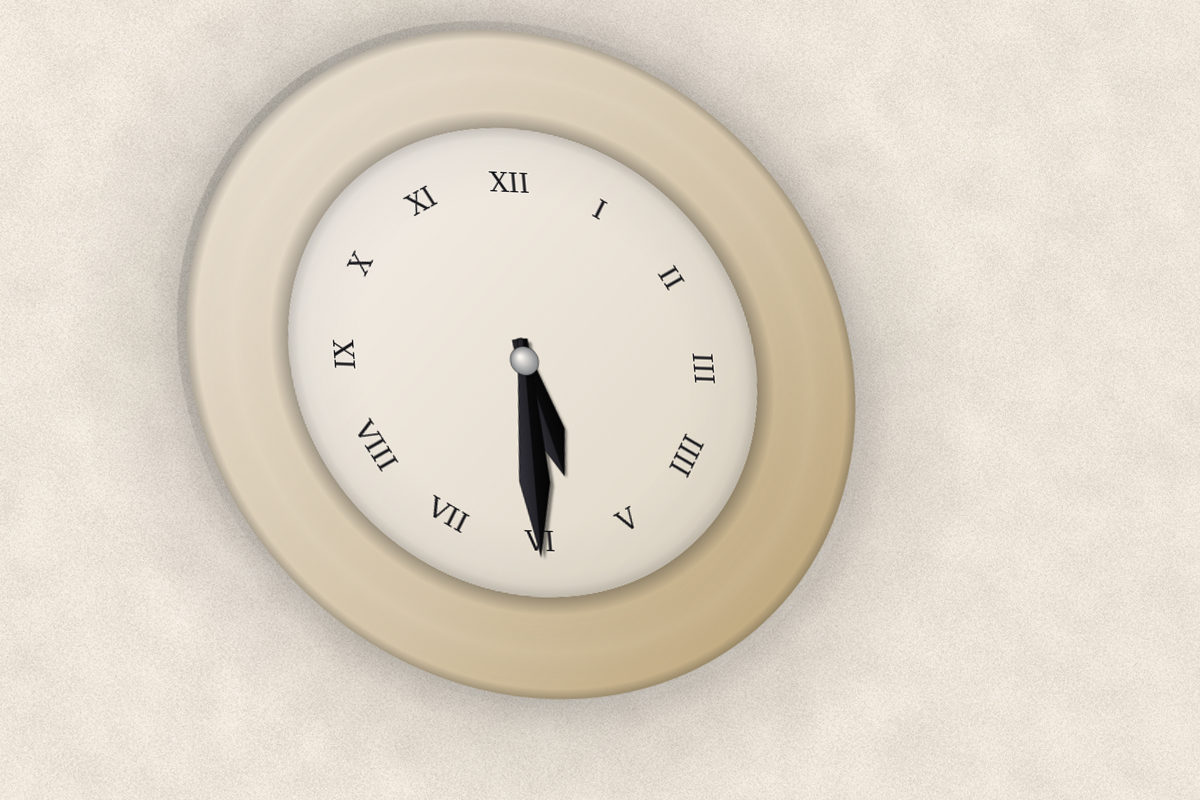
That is 5.30
